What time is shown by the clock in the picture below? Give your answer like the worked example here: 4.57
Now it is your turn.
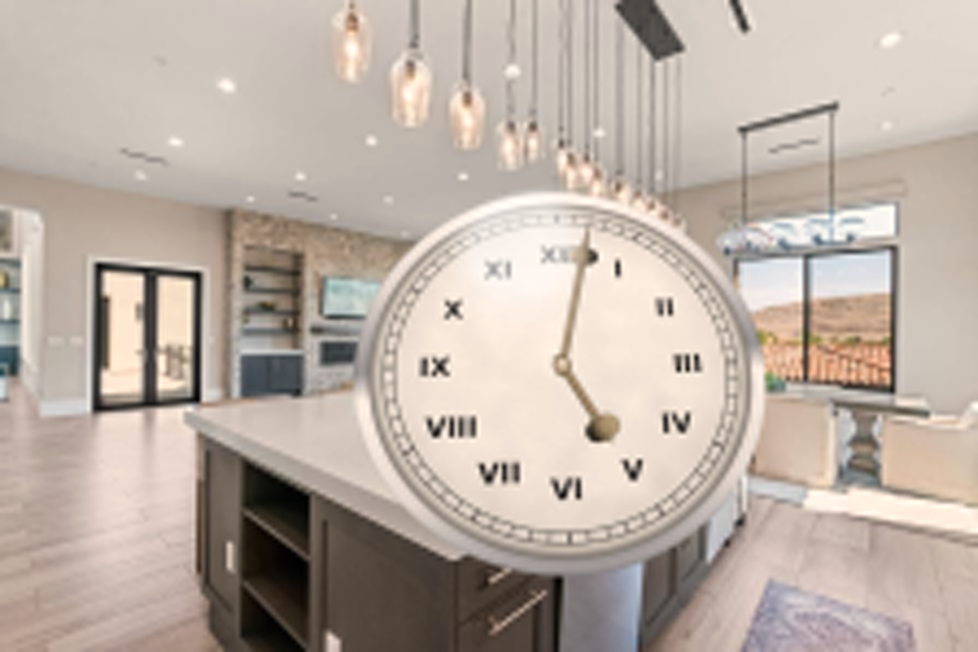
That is 5.02
